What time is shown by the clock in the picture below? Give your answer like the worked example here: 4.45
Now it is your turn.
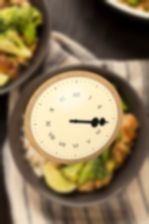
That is 3.16
